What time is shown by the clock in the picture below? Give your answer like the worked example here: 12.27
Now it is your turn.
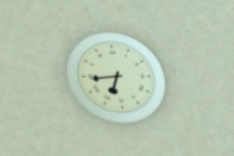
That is 6.44
